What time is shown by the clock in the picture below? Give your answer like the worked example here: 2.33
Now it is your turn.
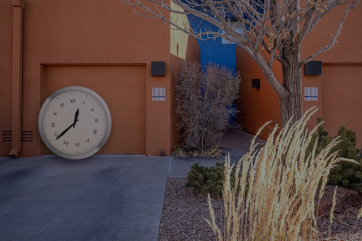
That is 12.39
